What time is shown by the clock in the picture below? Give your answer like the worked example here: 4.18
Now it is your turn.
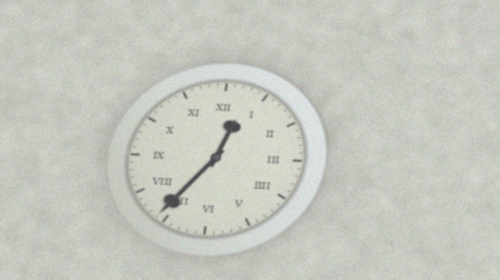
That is 12.36
